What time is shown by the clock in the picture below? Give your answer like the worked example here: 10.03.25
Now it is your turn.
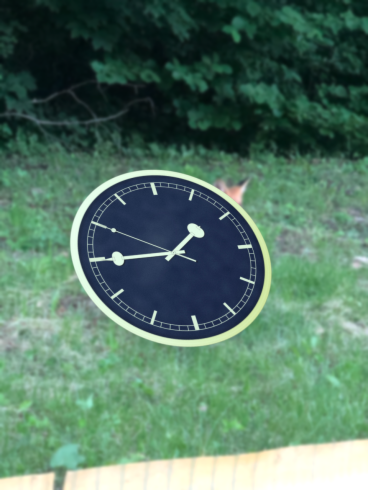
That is 1.44.50
